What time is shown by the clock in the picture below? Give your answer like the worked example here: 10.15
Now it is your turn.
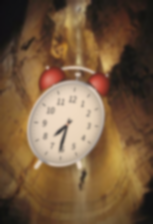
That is 7.31
